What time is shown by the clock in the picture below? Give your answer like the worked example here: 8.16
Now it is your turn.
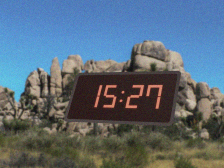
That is 15.27
